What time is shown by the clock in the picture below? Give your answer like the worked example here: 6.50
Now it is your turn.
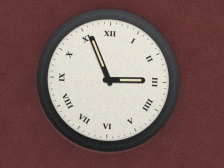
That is 2.56
